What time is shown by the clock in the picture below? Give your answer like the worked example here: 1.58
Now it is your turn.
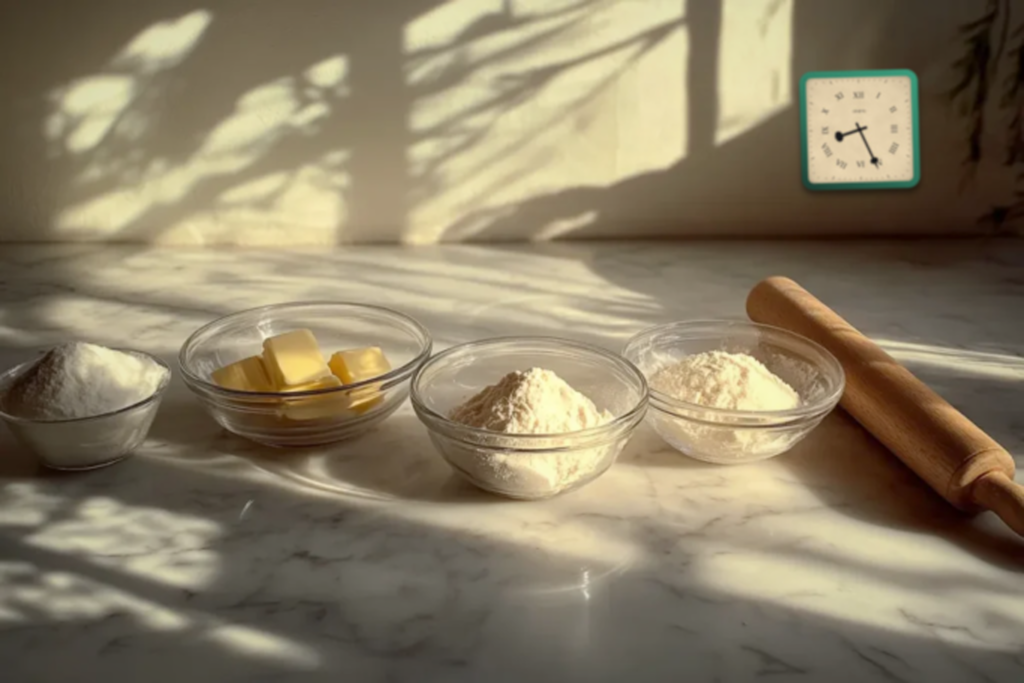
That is 8.26
